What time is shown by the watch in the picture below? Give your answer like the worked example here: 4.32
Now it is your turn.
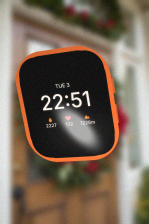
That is 22.51
